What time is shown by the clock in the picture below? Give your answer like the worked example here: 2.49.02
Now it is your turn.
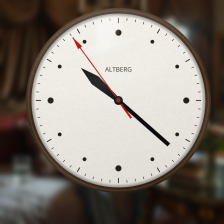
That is 10.21.54
